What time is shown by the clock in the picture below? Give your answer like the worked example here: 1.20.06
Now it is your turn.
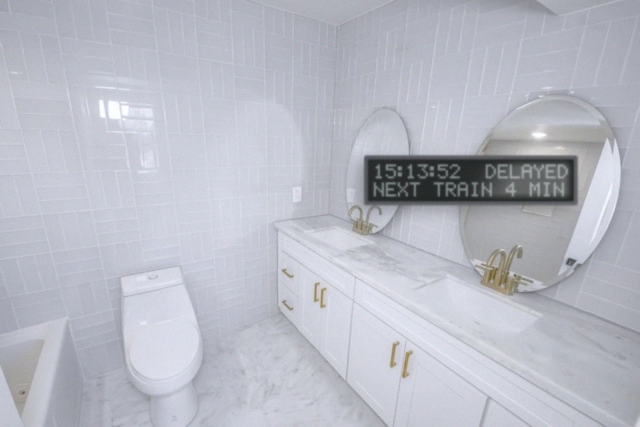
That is 15.13.52
